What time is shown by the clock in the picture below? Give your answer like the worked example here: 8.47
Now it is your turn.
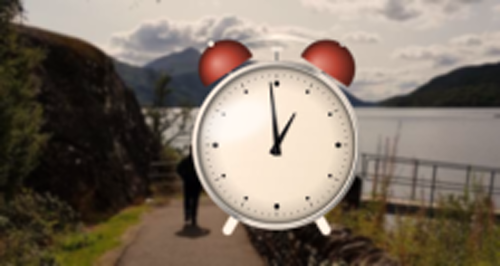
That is 12.59
